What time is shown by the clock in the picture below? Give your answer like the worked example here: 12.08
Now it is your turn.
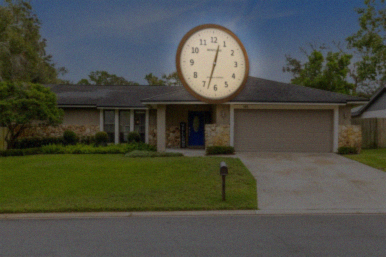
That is 12.33
